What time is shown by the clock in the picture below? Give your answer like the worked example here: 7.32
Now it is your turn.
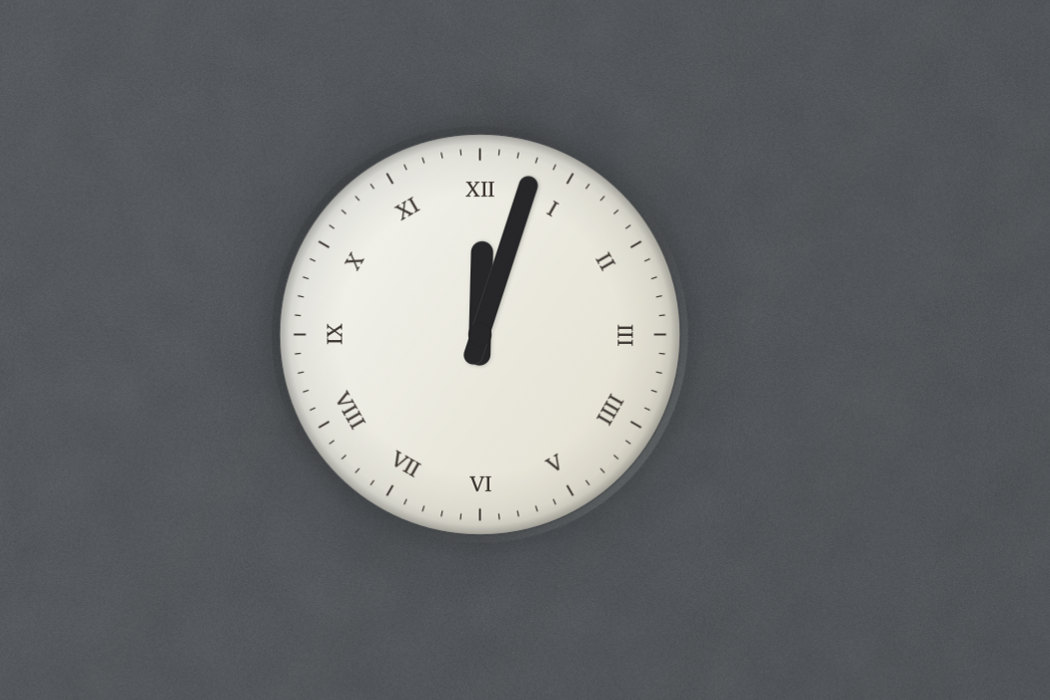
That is 12.03
